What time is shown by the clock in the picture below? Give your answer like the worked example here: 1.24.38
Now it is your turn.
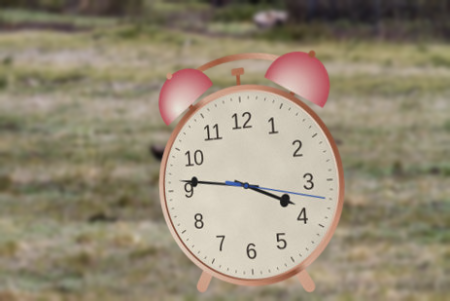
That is 3.46.17
